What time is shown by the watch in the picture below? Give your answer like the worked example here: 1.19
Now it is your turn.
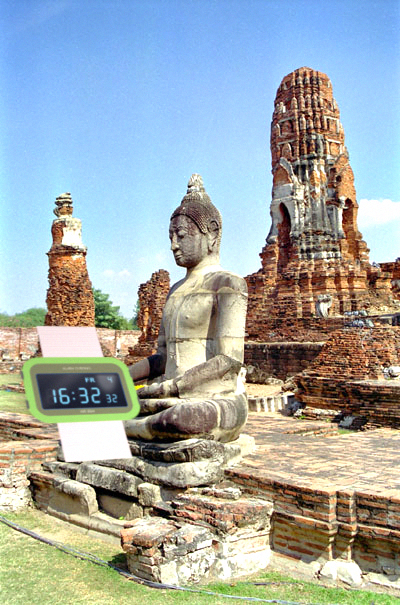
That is 16.32
